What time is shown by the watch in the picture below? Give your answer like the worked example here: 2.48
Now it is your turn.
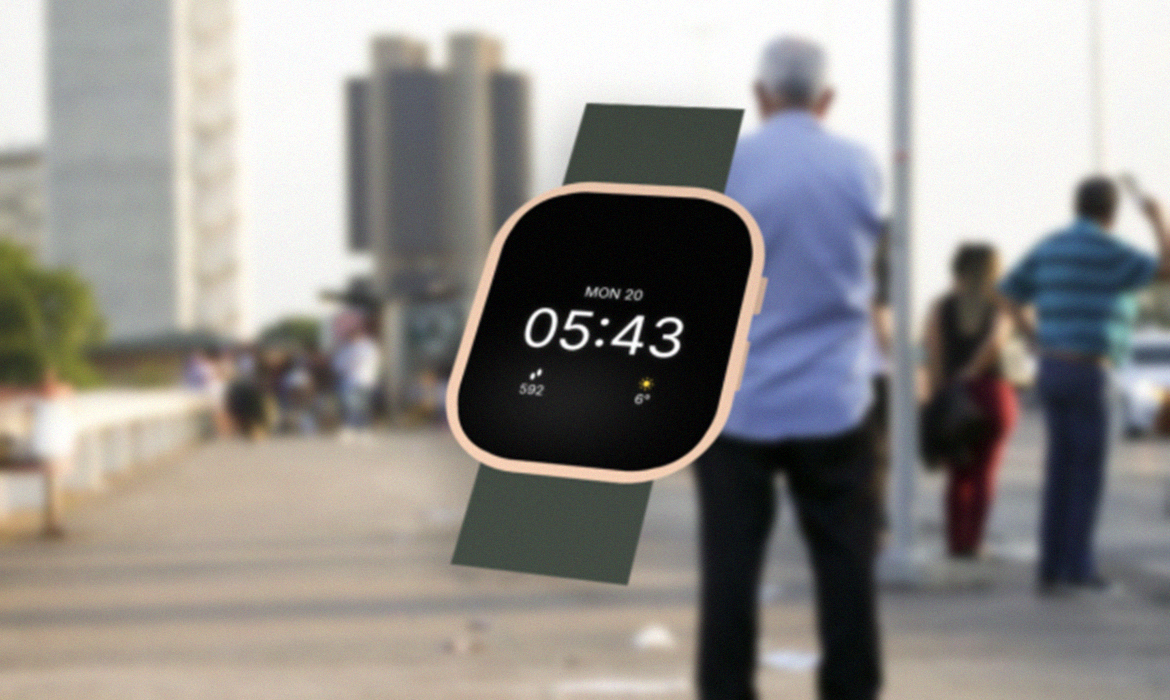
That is 5.43
